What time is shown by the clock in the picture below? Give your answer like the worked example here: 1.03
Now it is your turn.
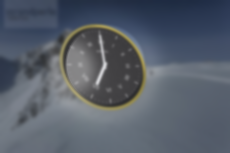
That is 7.00
